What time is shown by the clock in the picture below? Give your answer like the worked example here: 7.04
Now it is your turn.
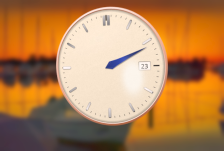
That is 2.11
